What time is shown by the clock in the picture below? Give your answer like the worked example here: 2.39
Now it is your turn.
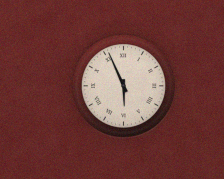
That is 5.56
